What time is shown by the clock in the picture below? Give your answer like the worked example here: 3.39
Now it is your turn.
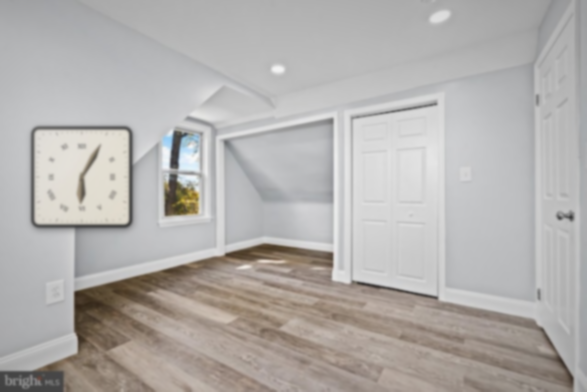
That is 6.05
